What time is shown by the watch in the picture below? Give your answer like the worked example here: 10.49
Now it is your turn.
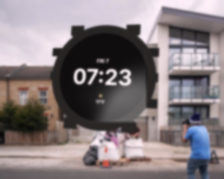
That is 7.23
